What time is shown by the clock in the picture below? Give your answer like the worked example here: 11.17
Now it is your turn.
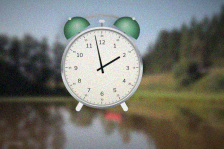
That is 1.58
